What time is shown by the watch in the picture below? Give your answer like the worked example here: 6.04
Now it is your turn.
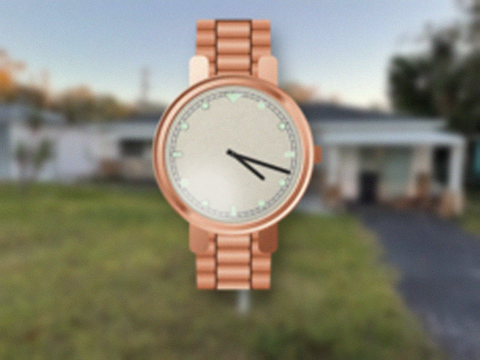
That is 4.18
